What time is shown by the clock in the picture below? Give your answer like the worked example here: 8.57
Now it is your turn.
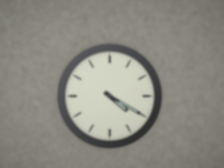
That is 4.20
